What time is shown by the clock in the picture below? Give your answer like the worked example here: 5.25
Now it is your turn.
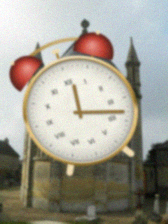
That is 12.18
